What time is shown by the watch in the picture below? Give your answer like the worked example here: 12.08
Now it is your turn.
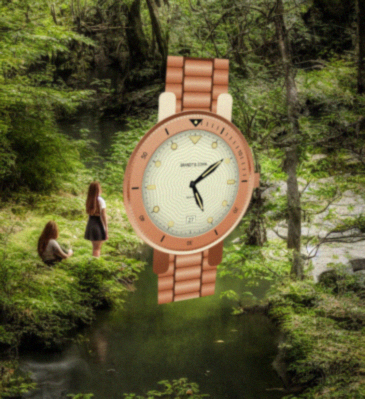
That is 5.09
